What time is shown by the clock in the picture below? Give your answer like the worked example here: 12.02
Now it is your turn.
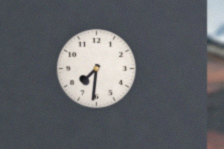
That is 7.31
